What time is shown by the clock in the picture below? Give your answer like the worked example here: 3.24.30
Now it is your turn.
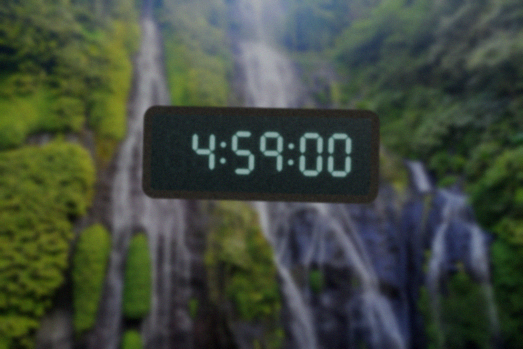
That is 4.59.00
